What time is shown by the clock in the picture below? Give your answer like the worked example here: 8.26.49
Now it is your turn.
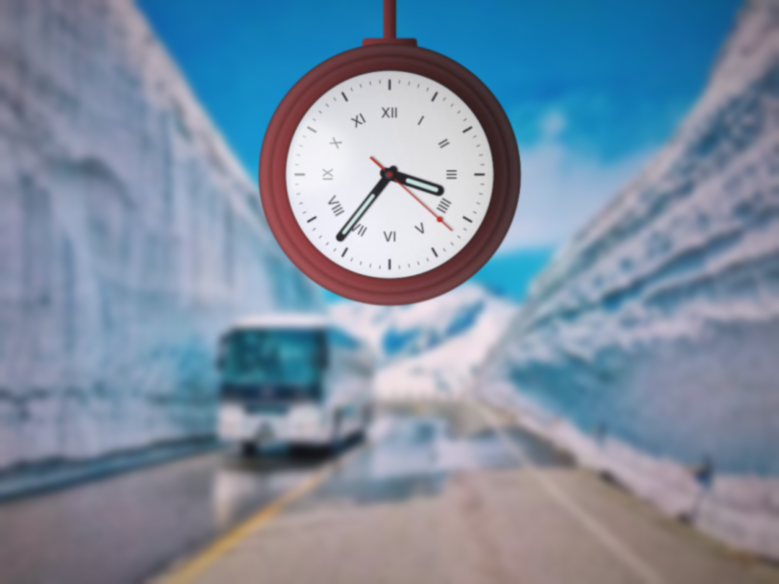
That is 3.36.22
